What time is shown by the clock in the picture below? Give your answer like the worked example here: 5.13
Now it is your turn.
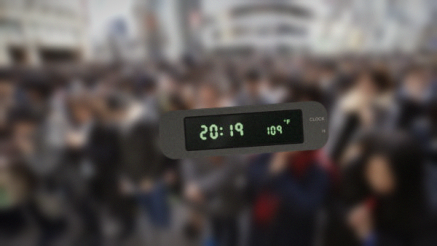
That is 20.19
